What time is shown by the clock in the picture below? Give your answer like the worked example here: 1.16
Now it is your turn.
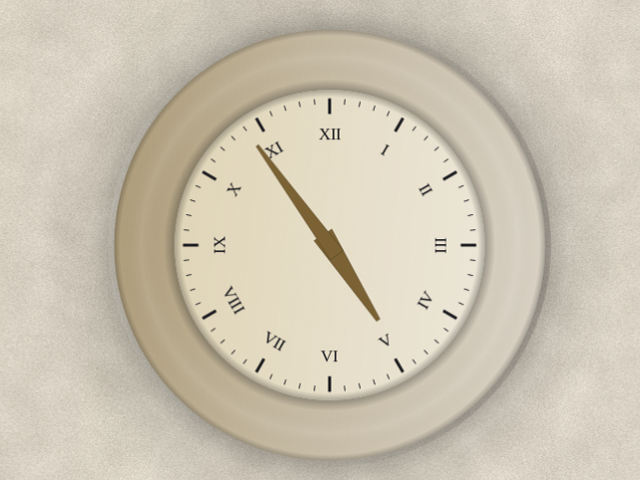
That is 4.54
